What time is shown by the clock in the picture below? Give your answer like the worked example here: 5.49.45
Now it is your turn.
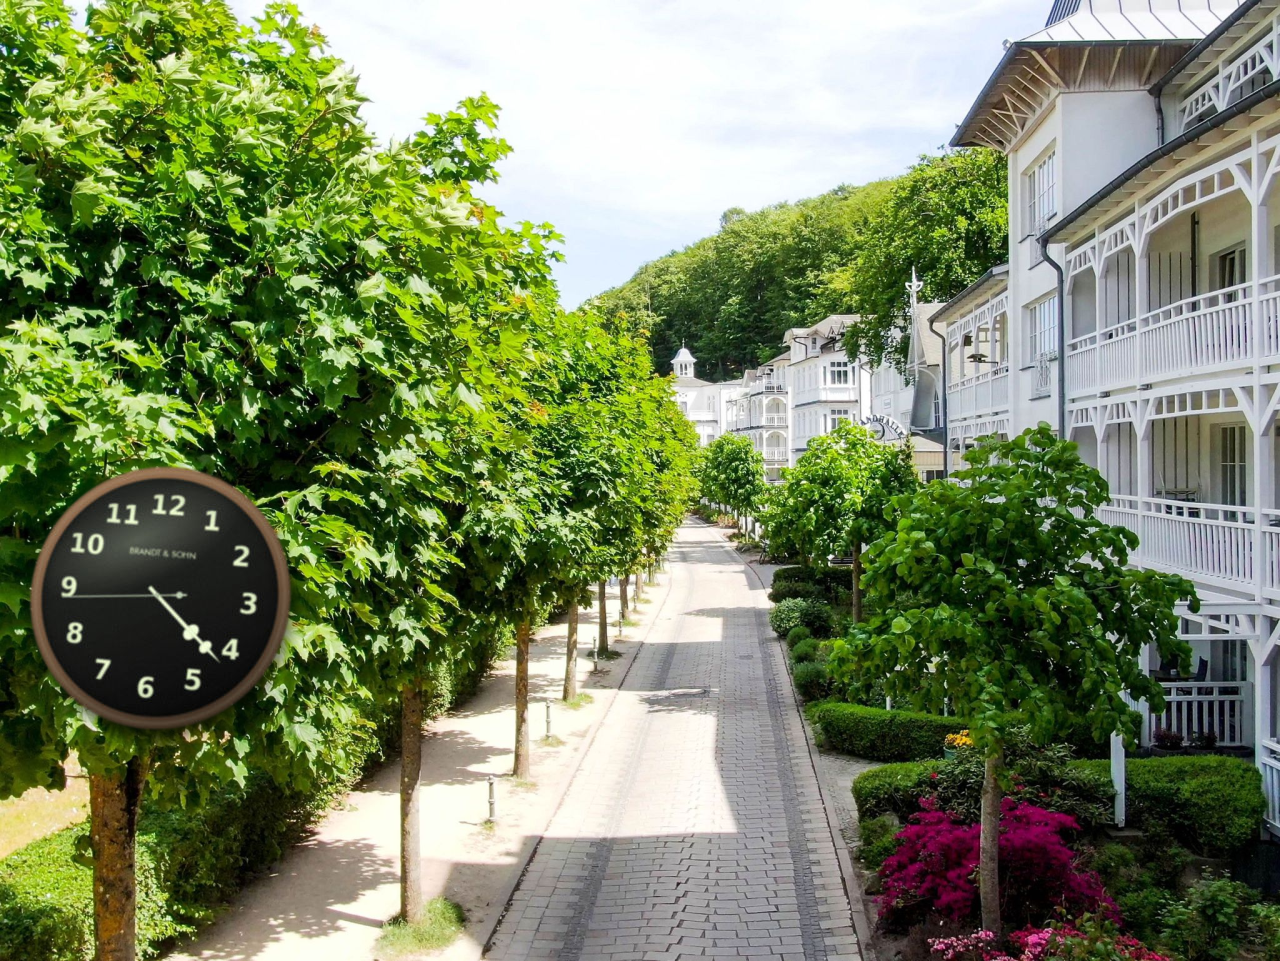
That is 4.21.44
